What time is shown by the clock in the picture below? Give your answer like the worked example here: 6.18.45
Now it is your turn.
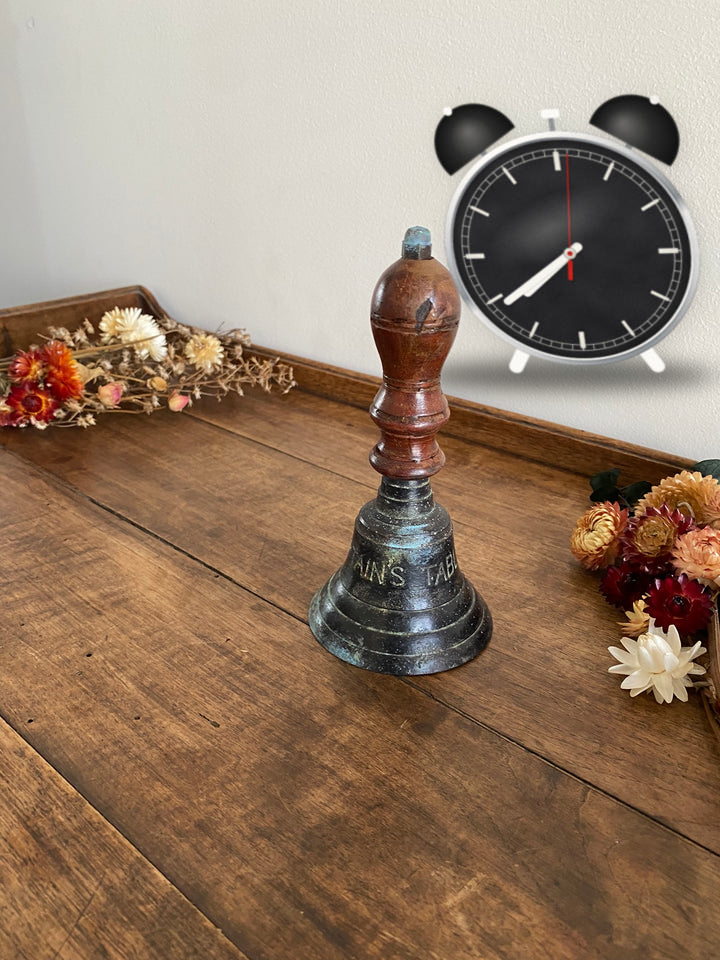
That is 7.39.01
